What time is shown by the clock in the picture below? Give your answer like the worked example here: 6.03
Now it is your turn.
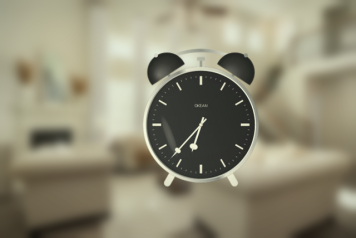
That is 6.37
